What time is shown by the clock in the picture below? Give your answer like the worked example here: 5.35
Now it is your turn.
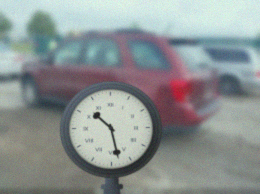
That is 10.28
